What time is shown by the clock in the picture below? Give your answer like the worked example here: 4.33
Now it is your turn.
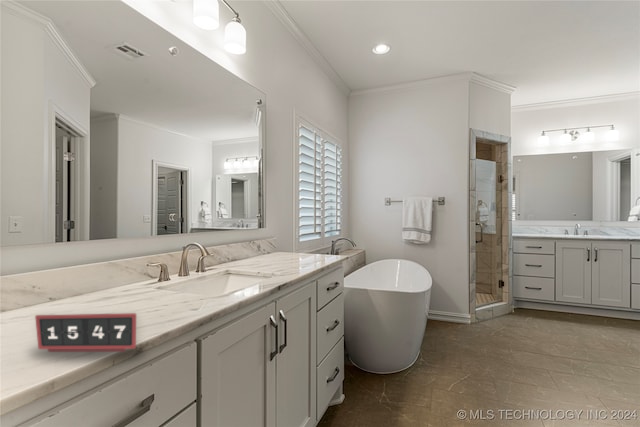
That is 15.47
